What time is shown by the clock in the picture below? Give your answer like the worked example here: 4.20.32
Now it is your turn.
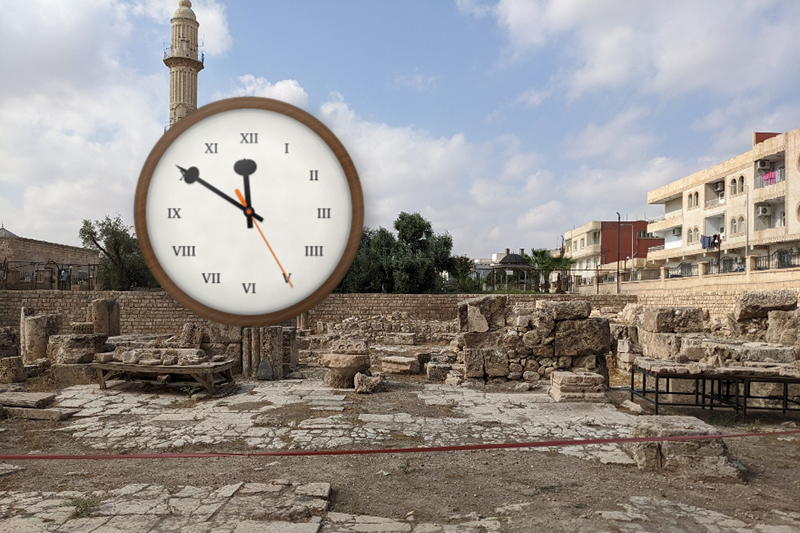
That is 11.50.25
